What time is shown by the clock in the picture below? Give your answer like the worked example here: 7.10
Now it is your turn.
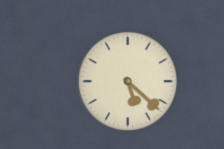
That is 5.22
